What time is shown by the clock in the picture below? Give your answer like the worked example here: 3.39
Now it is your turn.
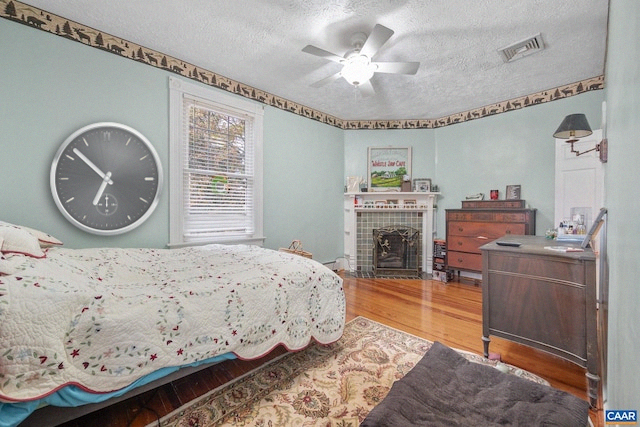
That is 6.52
